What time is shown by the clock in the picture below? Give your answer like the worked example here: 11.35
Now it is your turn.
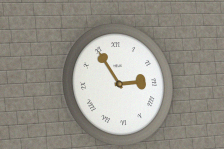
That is 2.55
